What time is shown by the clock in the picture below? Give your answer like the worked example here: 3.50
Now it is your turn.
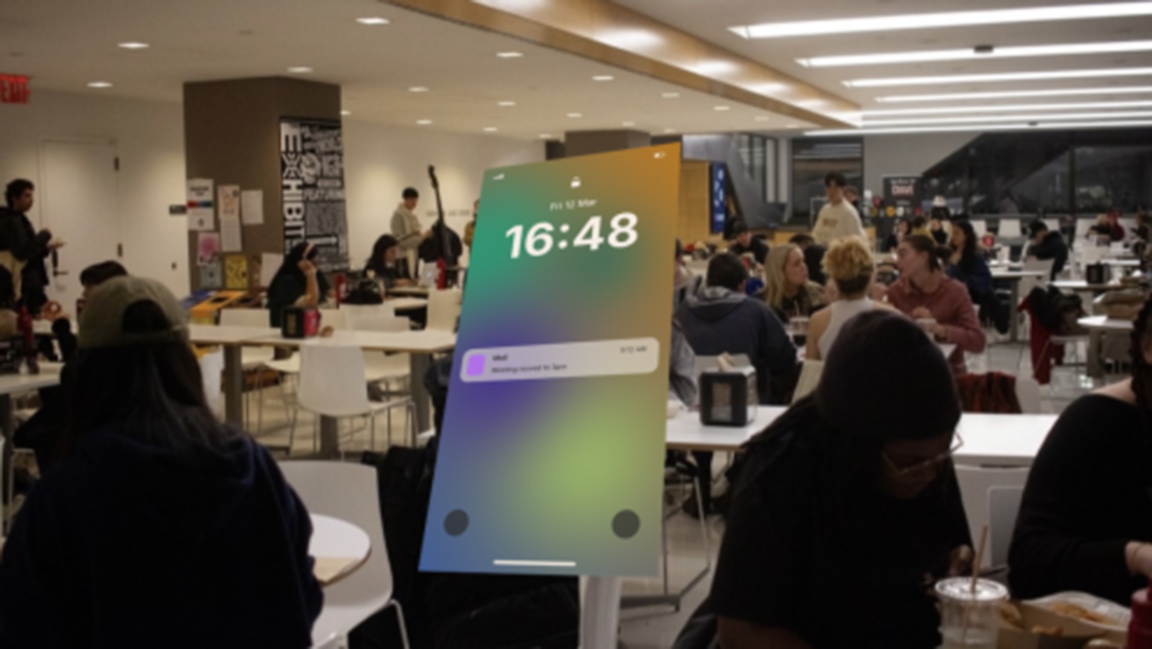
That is 16.48
